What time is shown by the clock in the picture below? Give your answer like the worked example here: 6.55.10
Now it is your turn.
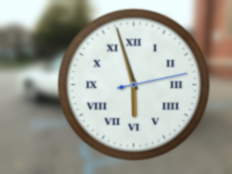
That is 5.57.13
